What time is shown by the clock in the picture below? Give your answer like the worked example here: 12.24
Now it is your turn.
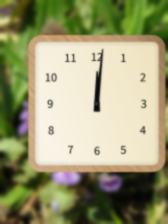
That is 12.01
